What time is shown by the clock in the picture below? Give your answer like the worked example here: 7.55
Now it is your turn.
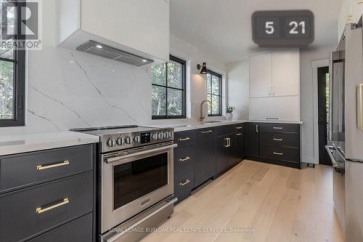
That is 5.21
